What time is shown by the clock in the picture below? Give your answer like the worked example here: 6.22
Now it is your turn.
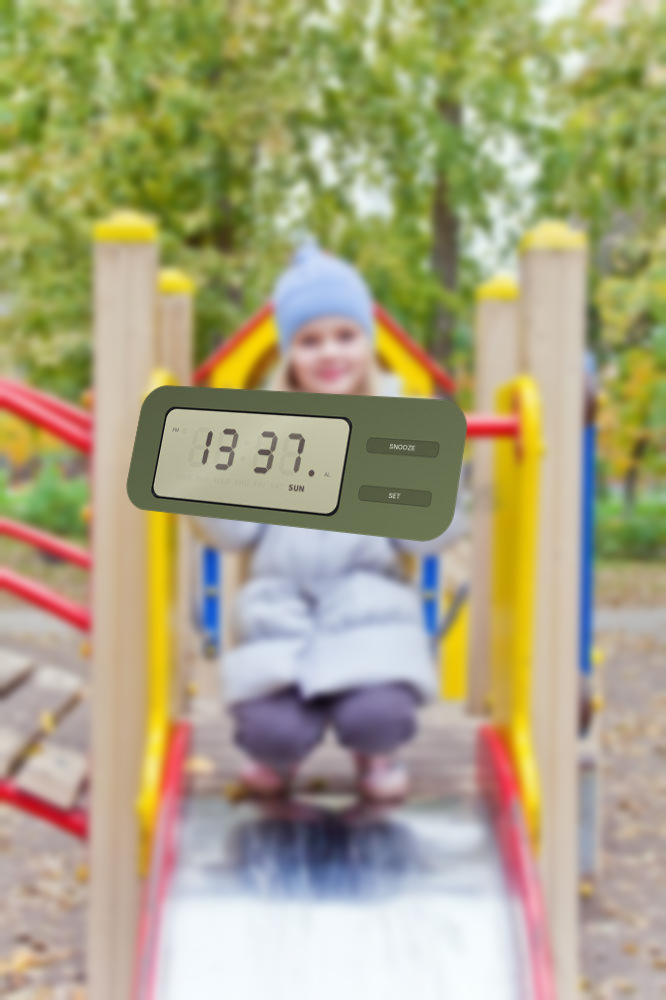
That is 13.37
